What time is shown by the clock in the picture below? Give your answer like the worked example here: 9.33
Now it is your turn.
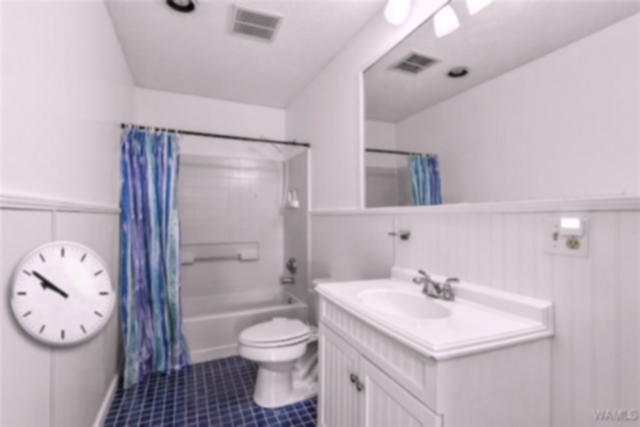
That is 9.51
